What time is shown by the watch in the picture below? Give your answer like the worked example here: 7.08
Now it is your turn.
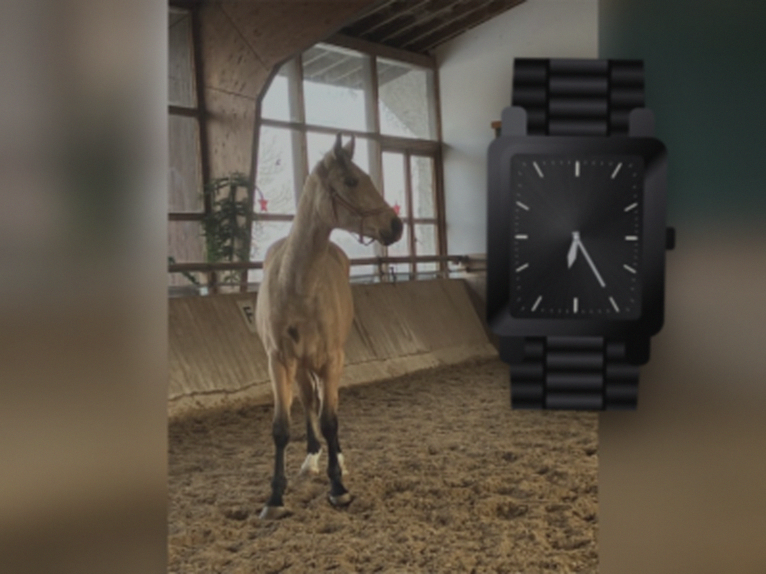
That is 6.25
